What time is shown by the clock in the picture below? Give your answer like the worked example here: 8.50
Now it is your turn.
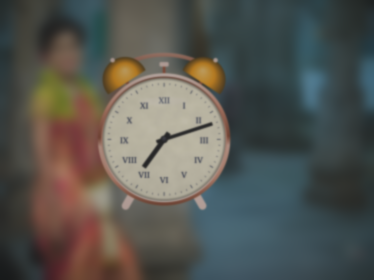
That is 7.12
